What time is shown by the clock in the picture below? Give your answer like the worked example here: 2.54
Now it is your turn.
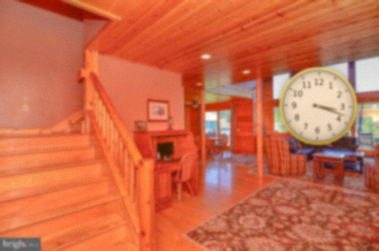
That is 3.18
